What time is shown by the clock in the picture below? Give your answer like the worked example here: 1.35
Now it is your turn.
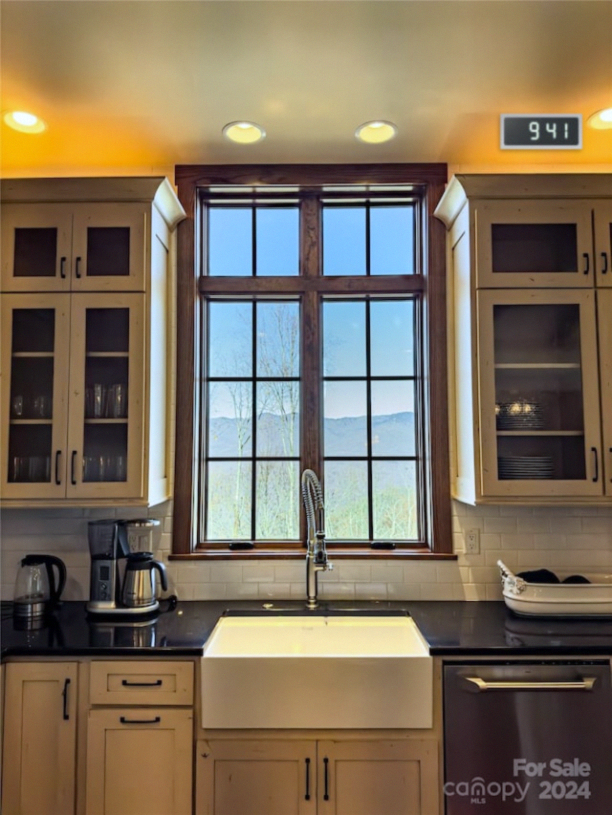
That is 9.41
